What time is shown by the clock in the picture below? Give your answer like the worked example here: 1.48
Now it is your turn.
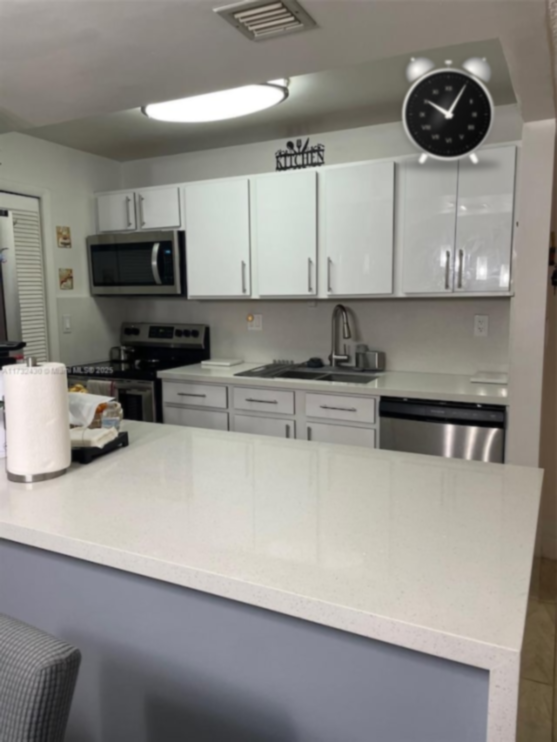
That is 10.05
